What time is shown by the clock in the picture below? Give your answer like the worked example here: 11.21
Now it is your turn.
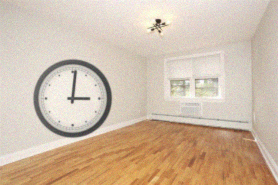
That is 3.01
